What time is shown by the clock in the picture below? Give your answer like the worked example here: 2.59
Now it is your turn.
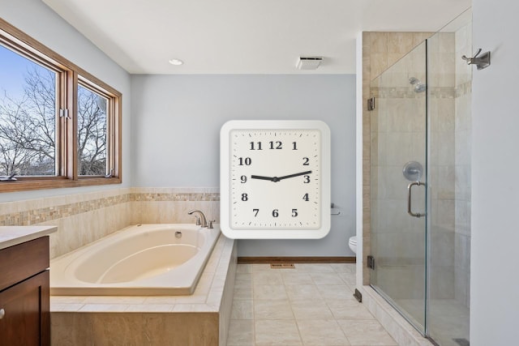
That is 9.13
